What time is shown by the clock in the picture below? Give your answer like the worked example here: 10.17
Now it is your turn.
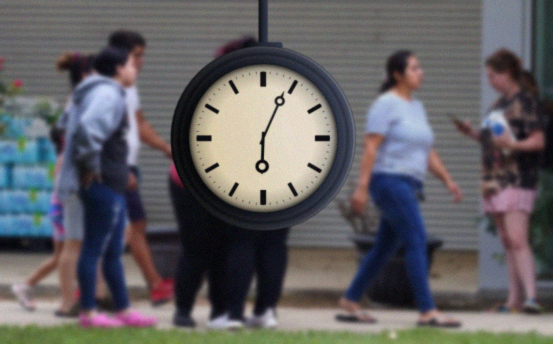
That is 6.04
